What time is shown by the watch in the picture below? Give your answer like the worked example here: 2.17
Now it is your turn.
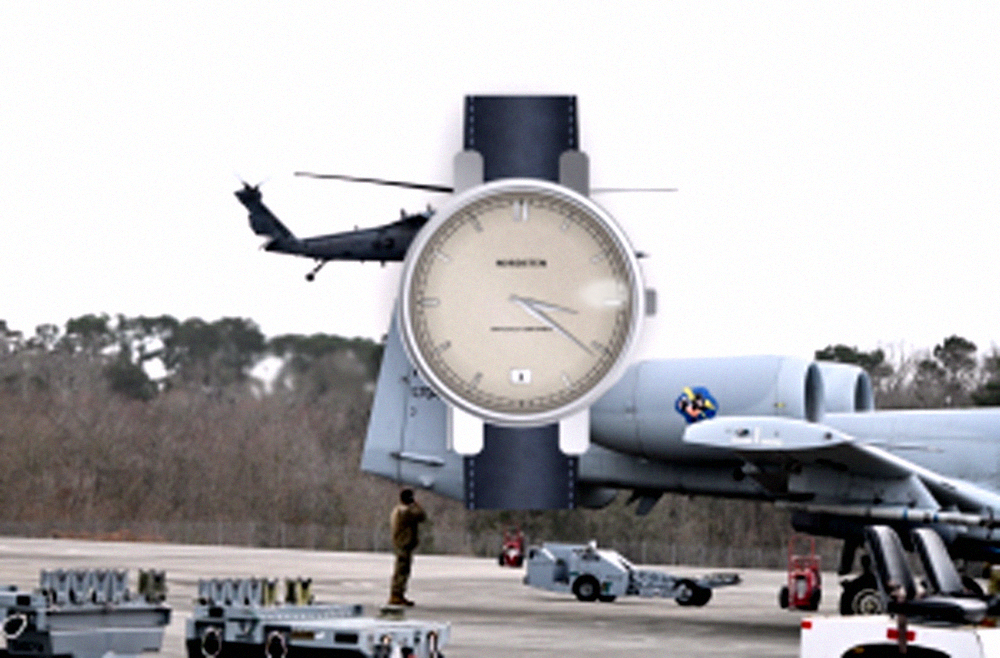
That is 3.21
